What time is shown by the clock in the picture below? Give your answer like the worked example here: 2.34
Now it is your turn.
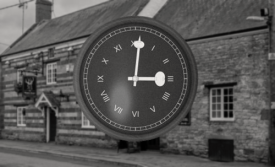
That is 3.01
